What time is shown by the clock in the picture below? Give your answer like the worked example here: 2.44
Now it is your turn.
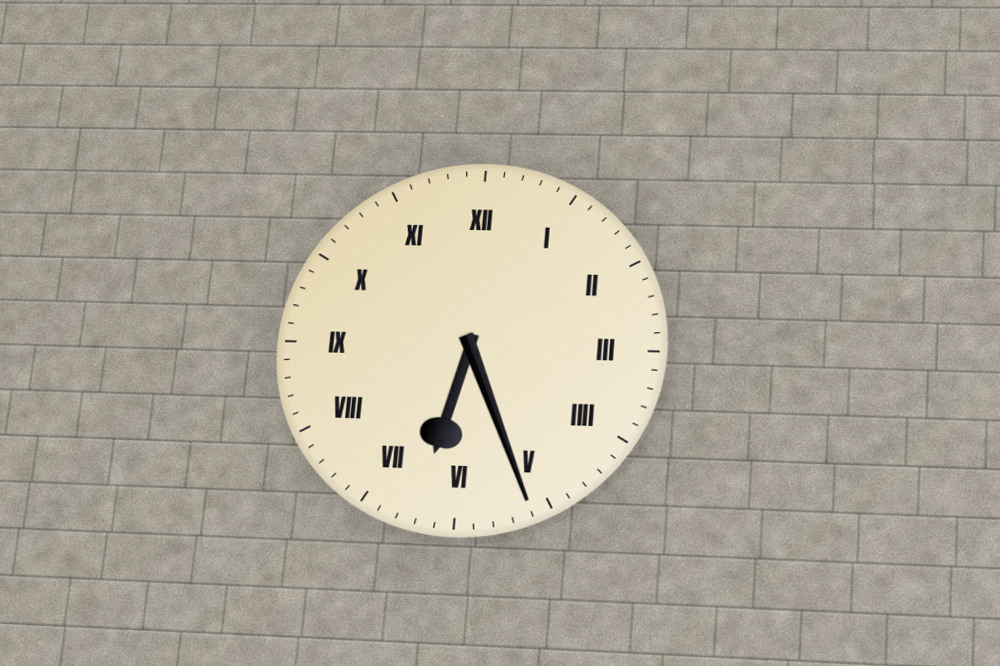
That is 6.26
